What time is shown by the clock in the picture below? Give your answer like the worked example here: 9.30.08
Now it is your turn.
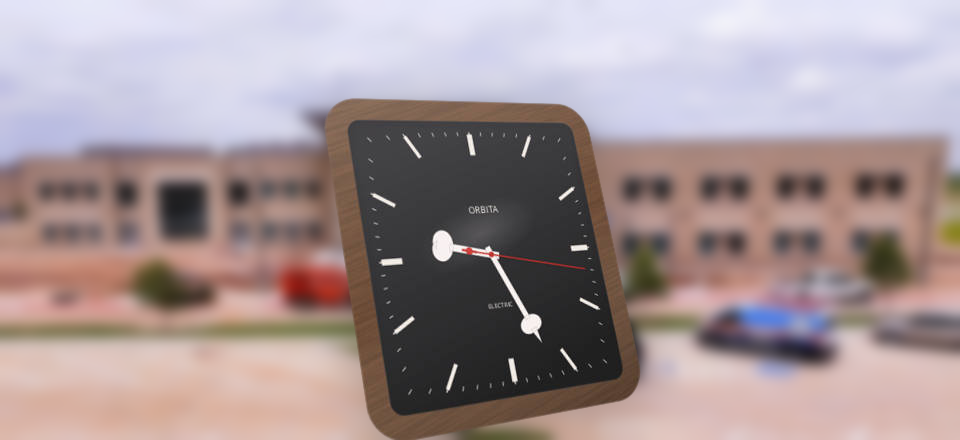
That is 9.26.17
